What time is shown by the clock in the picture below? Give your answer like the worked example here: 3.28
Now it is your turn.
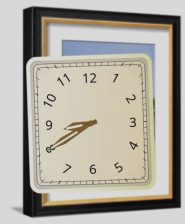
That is 8.40
